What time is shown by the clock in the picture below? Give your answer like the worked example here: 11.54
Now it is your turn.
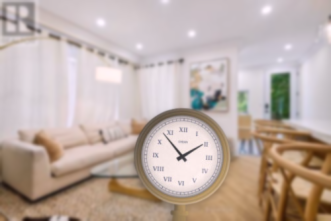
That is 1.53
